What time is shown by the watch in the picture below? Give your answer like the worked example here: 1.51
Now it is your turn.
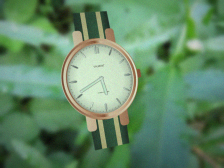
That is 5.41
